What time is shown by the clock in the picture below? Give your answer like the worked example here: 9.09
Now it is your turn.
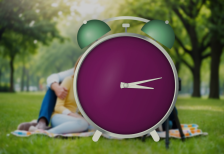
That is 3.13
